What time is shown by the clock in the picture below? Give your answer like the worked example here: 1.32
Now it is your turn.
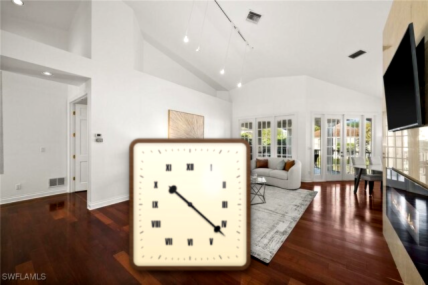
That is 10.22
